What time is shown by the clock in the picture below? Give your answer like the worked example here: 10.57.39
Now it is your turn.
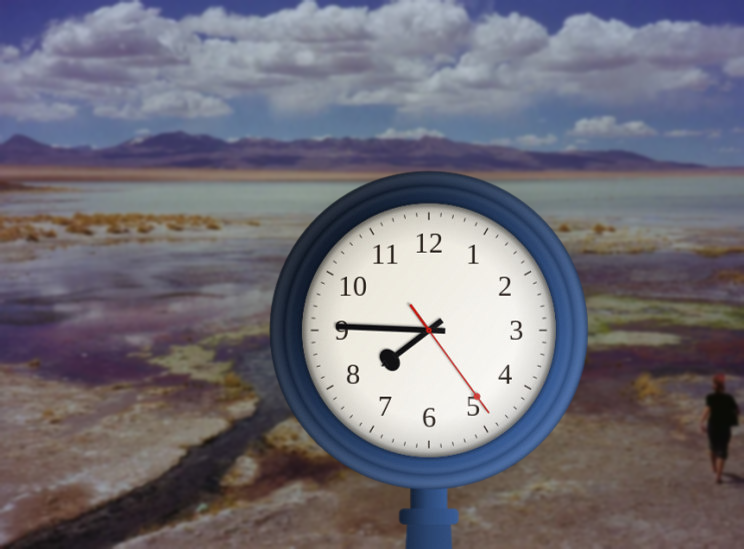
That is 7.45.24
